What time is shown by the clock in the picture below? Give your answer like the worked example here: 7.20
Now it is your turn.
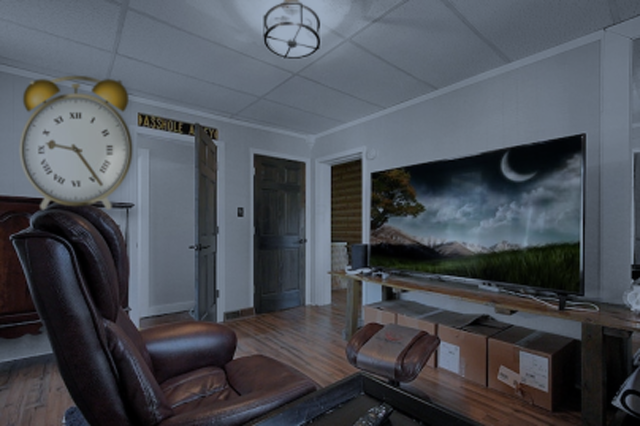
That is 9.24
